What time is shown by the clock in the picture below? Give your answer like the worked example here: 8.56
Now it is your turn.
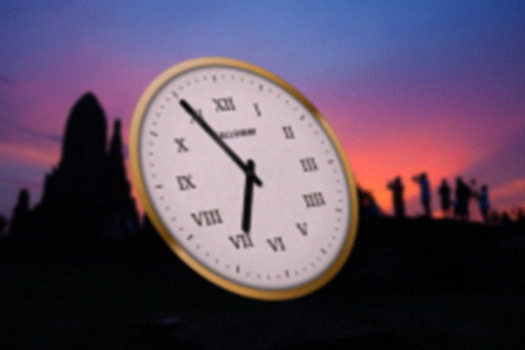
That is 6.55
